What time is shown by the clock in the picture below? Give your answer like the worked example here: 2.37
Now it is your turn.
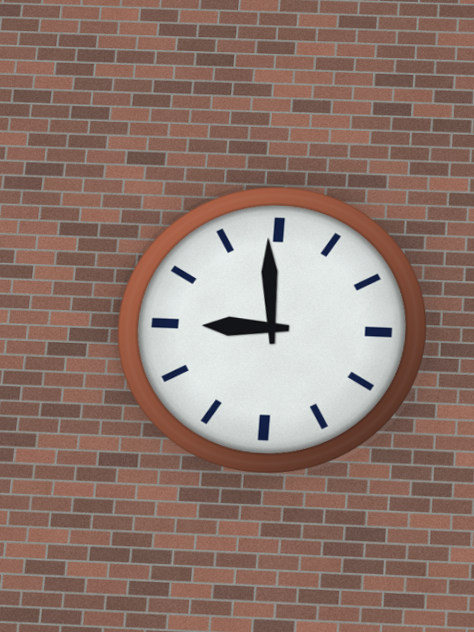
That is 8.59
